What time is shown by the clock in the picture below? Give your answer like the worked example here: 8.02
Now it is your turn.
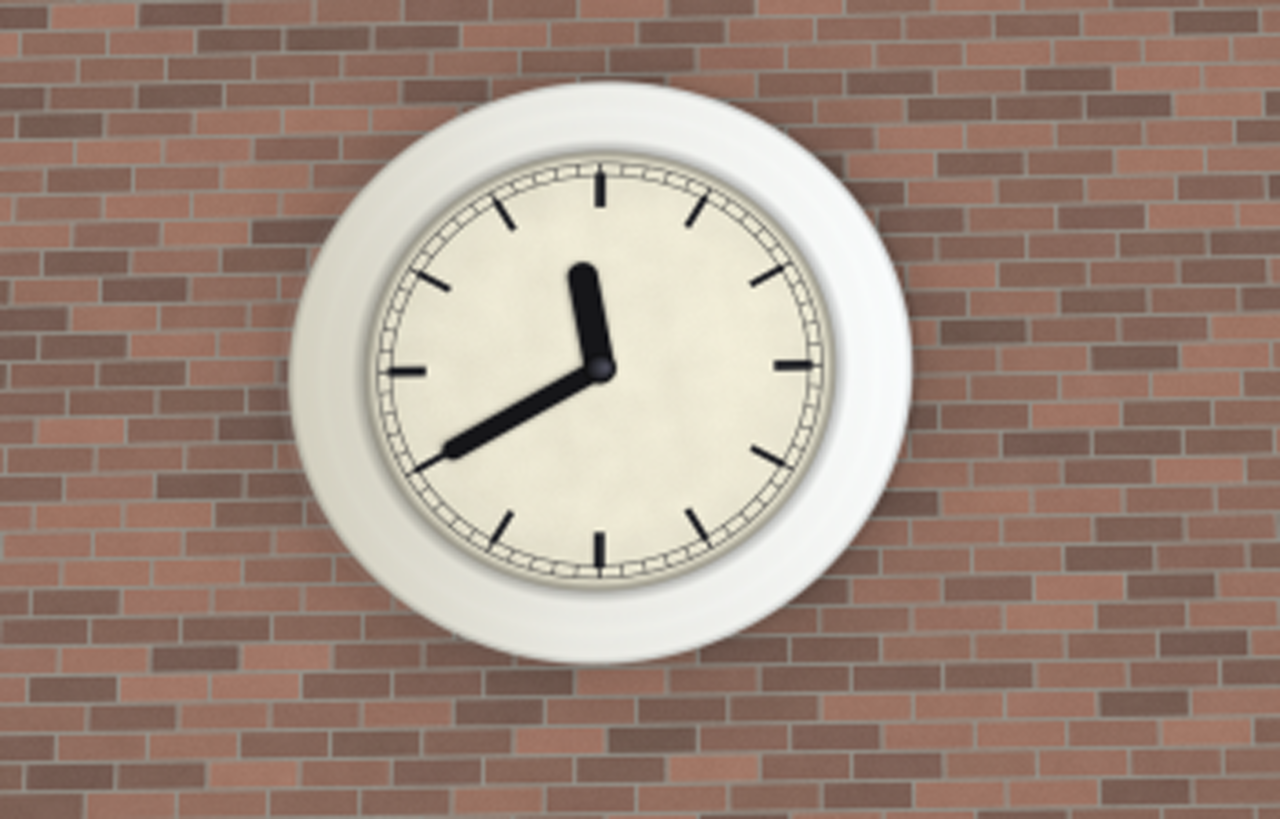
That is 11.40
